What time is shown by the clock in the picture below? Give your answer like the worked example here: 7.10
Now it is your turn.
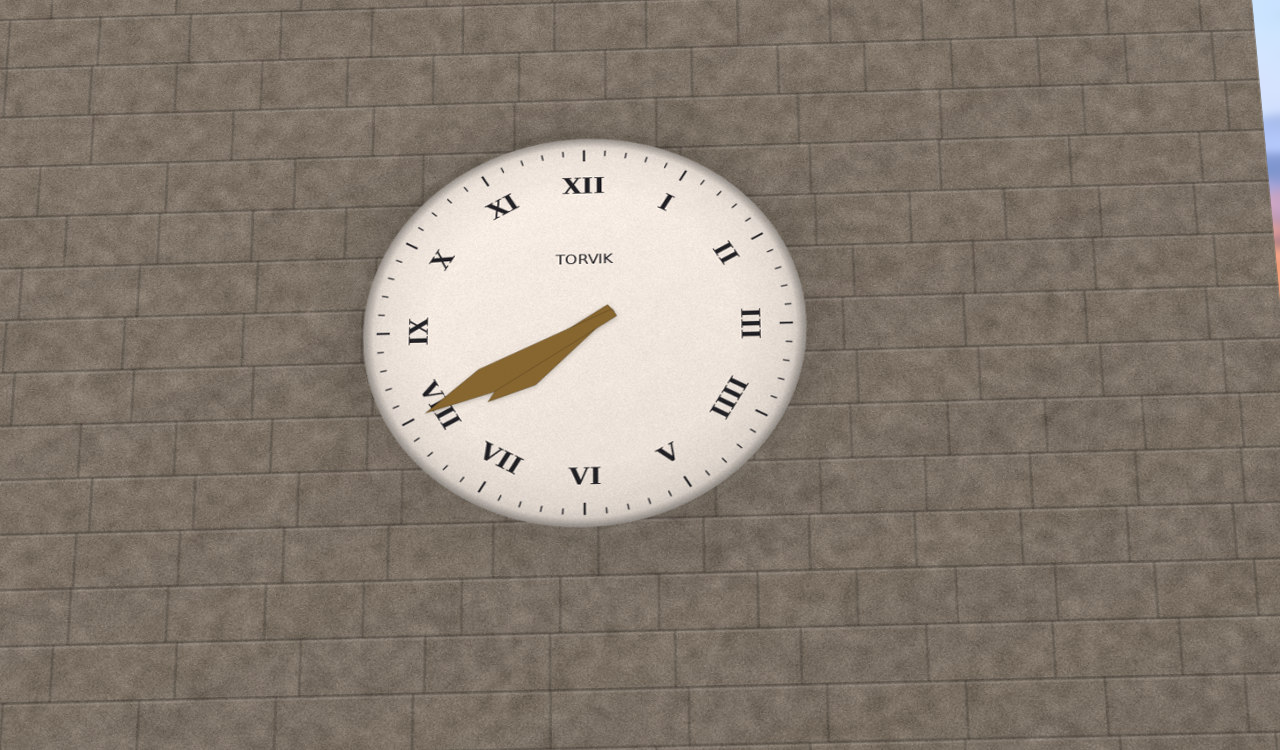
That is 7.40
